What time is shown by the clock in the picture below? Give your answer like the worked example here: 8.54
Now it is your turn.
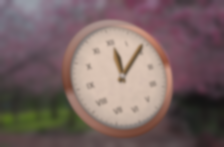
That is 12.09
